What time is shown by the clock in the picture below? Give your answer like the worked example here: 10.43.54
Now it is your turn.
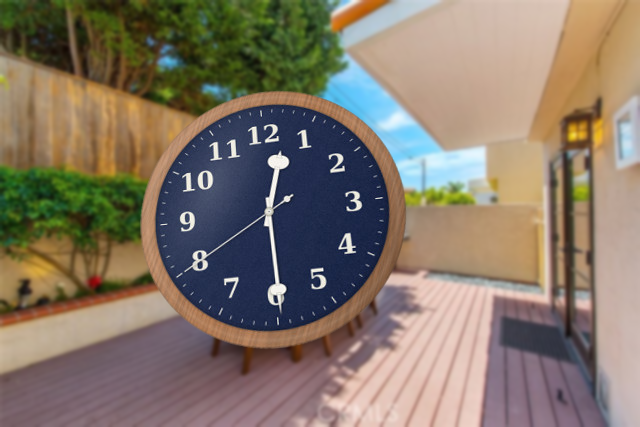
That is 12.29.40
